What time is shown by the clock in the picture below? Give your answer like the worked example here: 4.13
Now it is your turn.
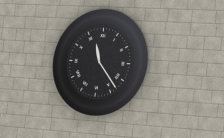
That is 11.23
